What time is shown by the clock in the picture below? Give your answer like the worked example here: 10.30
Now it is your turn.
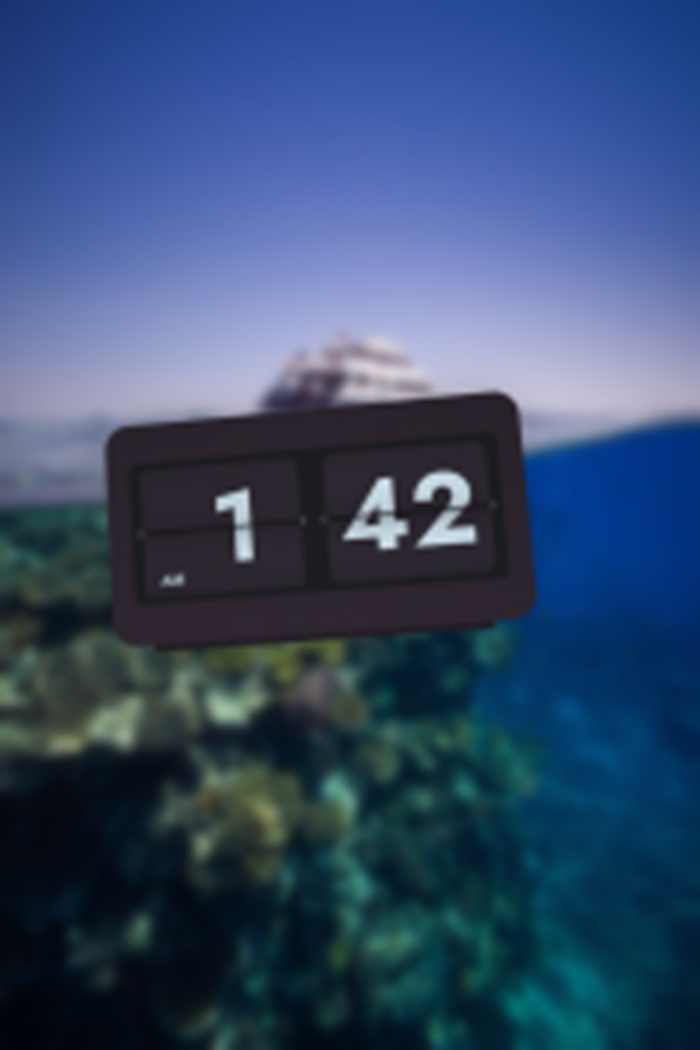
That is 1.42
